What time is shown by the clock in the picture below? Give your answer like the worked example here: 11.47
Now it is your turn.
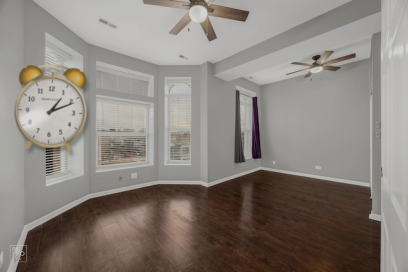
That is 1.11
